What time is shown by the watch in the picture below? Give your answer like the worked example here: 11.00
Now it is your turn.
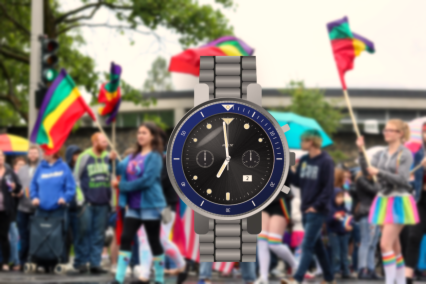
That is 6.59
